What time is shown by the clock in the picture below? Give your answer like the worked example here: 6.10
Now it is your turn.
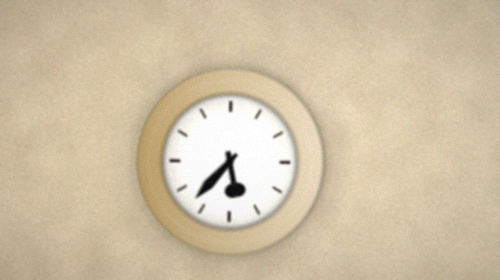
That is 5.37
